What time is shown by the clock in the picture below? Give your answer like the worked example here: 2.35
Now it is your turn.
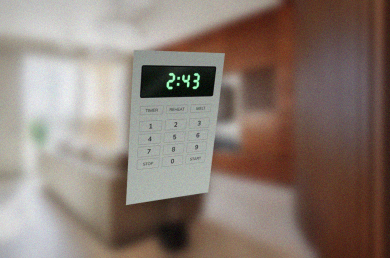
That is 2.43
